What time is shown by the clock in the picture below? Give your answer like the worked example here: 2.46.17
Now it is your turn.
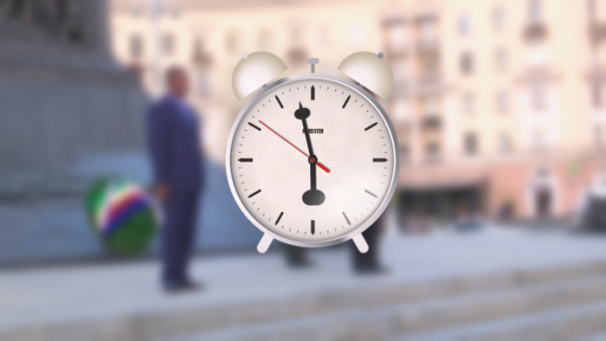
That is 5.57.51
